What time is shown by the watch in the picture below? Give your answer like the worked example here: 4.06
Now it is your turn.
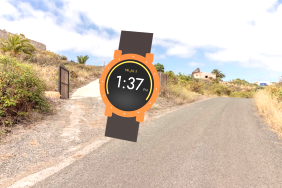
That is 1.37
